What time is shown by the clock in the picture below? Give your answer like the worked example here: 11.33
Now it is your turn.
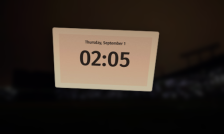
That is 2.05
